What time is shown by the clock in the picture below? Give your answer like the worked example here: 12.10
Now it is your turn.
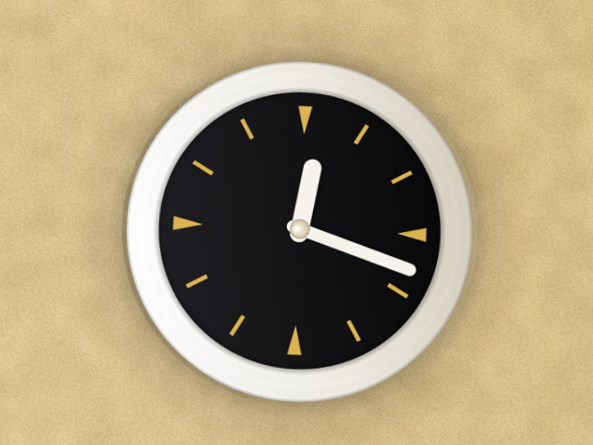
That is 12.18
